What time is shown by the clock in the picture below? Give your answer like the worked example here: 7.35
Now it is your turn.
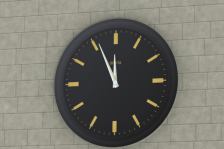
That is 11.56
